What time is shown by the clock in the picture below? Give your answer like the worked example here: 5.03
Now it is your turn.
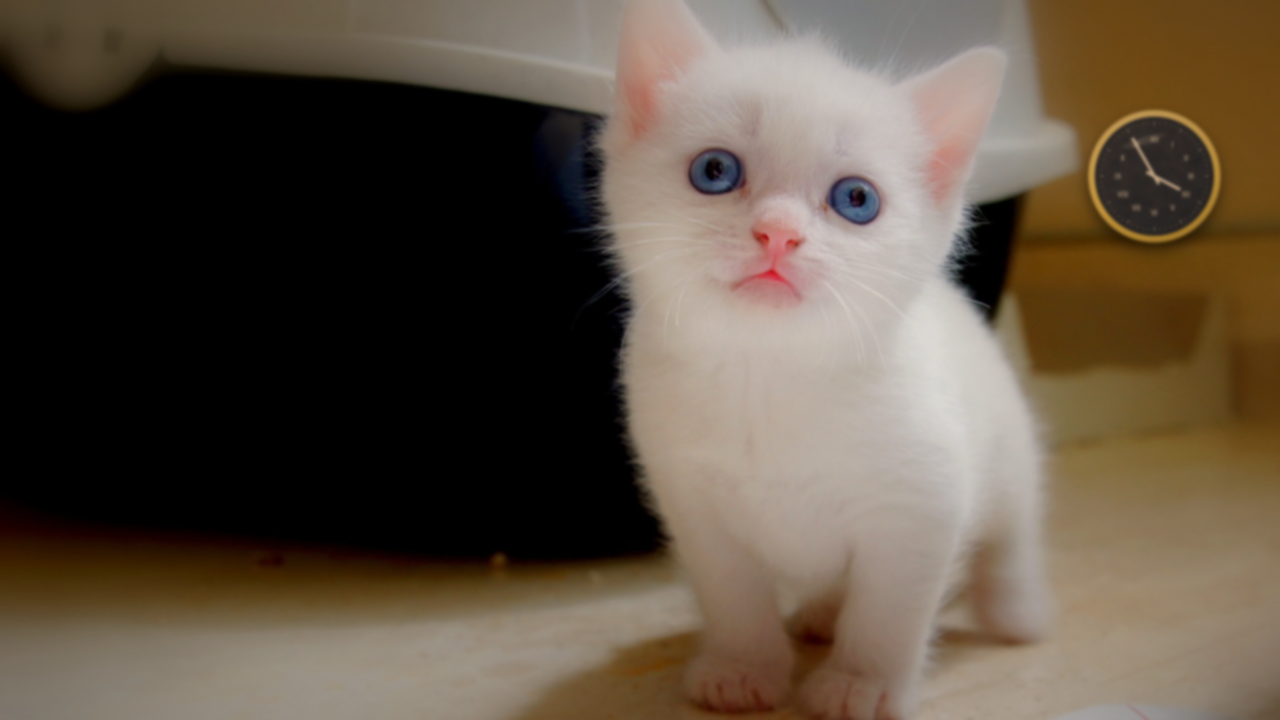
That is 3.55
